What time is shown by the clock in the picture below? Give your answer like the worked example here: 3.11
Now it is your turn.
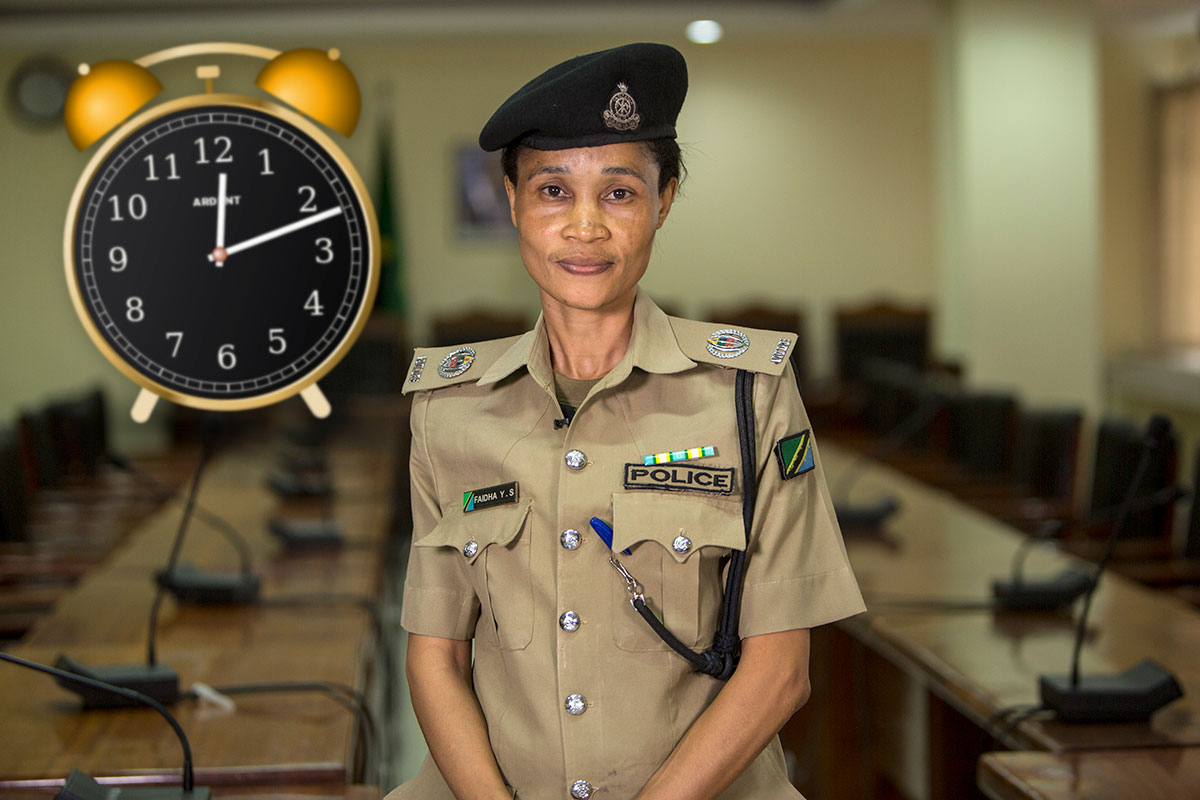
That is 12.12
